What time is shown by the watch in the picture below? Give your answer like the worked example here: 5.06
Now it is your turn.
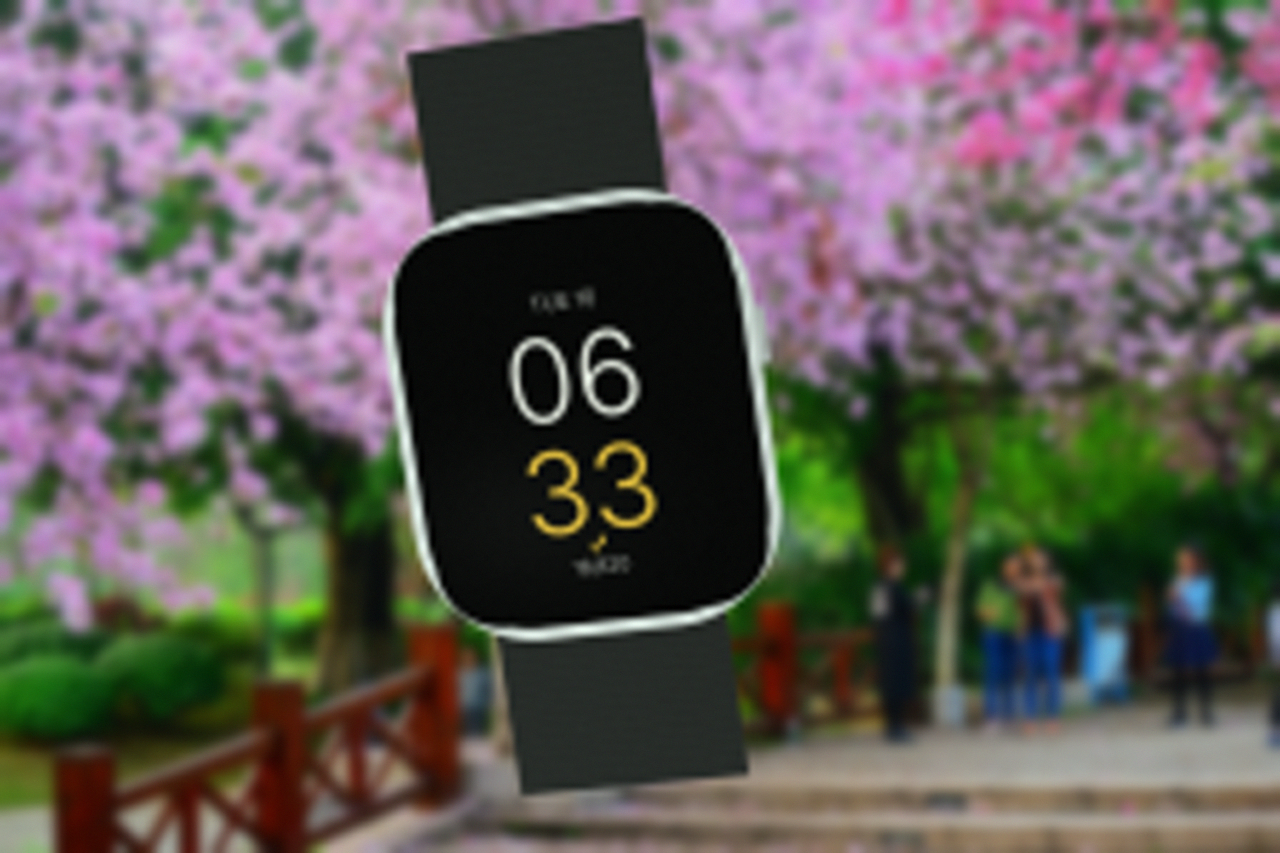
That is 6.33
